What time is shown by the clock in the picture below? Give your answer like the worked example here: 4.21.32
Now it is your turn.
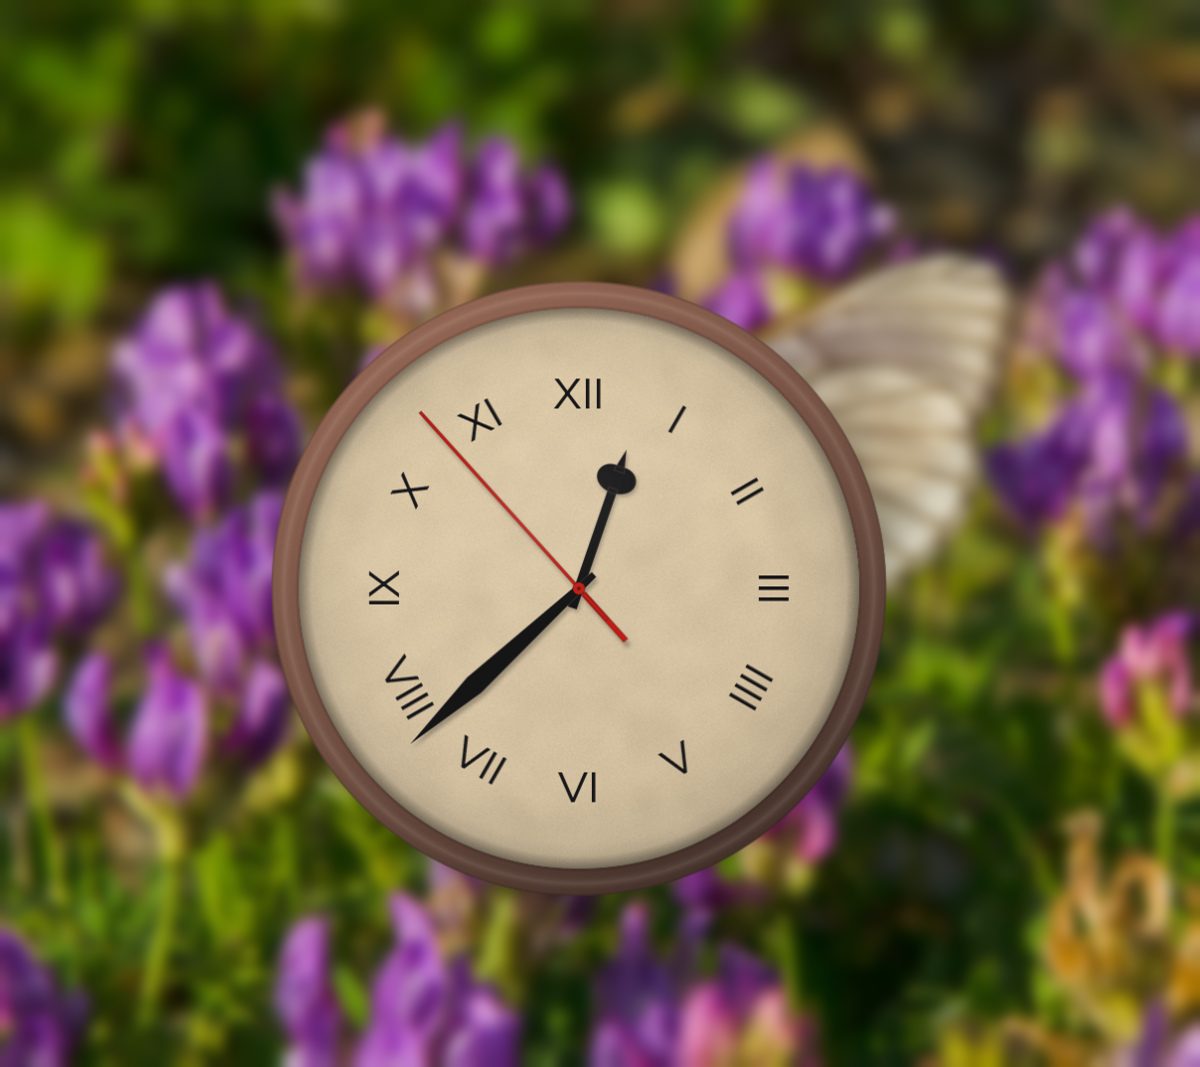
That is 12.37.53
